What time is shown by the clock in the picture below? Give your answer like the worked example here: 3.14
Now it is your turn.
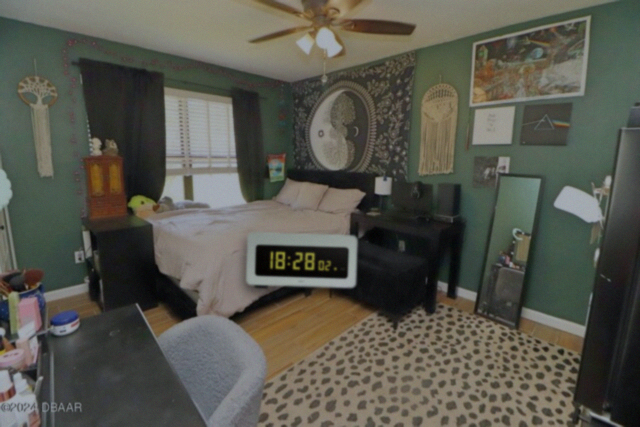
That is 18.28
